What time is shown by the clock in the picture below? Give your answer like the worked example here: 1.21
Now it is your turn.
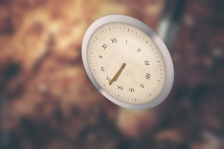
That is 7.39
